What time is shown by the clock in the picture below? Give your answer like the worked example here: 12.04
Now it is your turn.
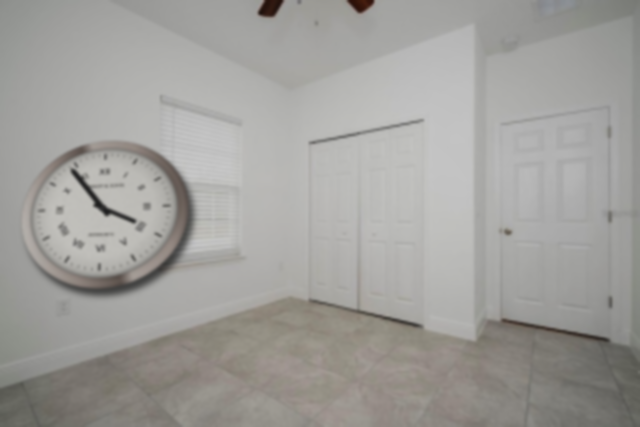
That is 3.54
